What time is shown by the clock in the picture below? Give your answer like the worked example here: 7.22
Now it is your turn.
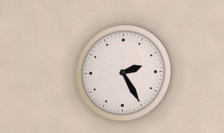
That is 2.25
